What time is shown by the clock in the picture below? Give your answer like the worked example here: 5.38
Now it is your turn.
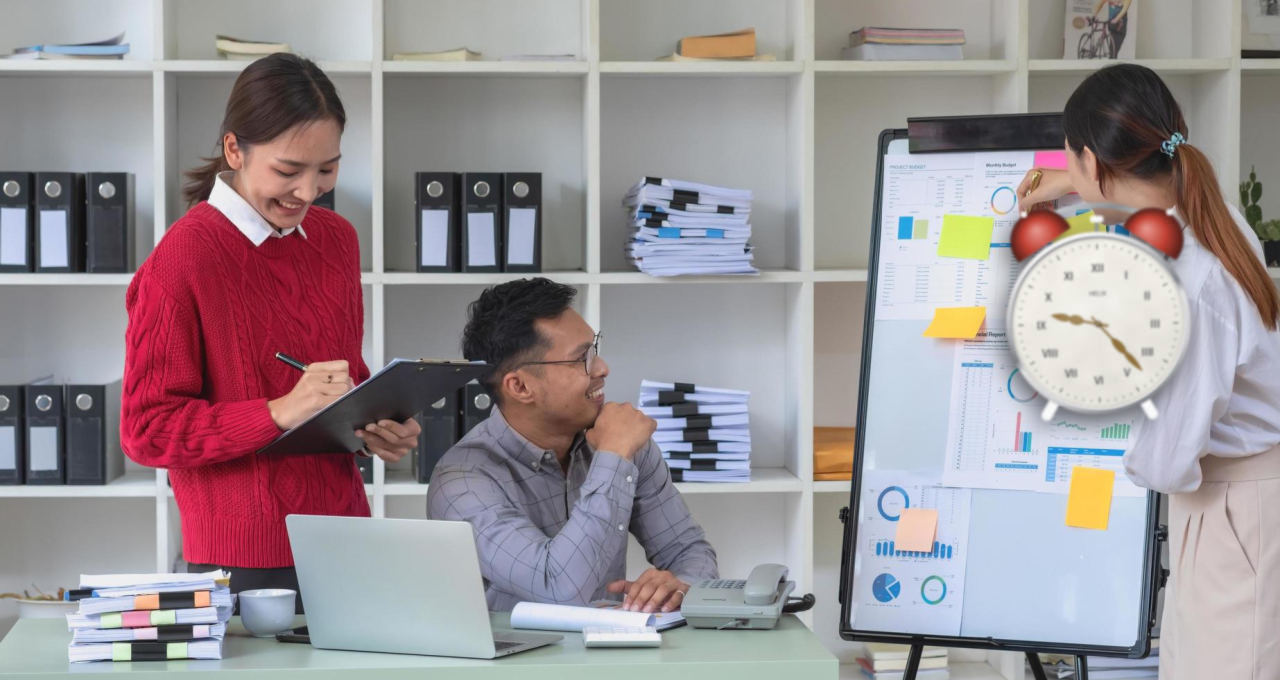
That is 9.23
